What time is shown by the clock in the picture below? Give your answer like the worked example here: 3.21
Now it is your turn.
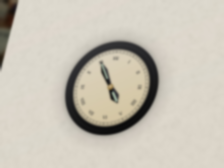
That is 4.55
